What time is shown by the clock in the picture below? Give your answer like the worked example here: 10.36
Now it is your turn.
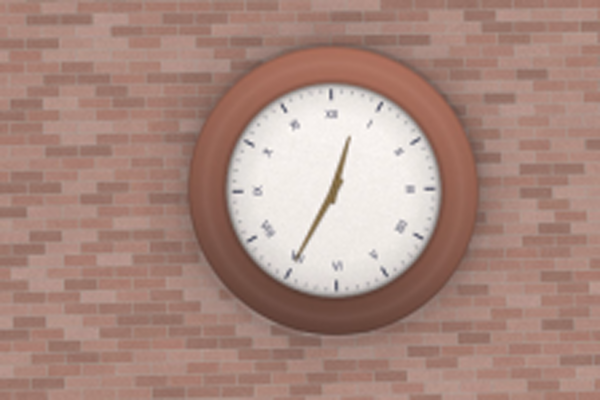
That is 12.35
